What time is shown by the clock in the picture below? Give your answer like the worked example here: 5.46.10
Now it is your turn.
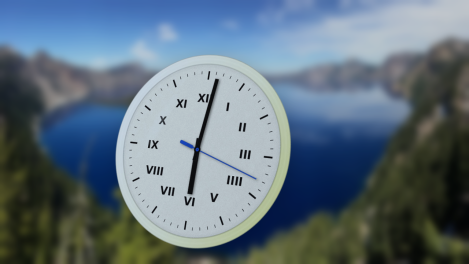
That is 6.01.18
